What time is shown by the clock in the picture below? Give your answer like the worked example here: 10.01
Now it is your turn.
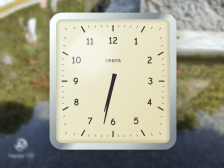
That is 6.32
